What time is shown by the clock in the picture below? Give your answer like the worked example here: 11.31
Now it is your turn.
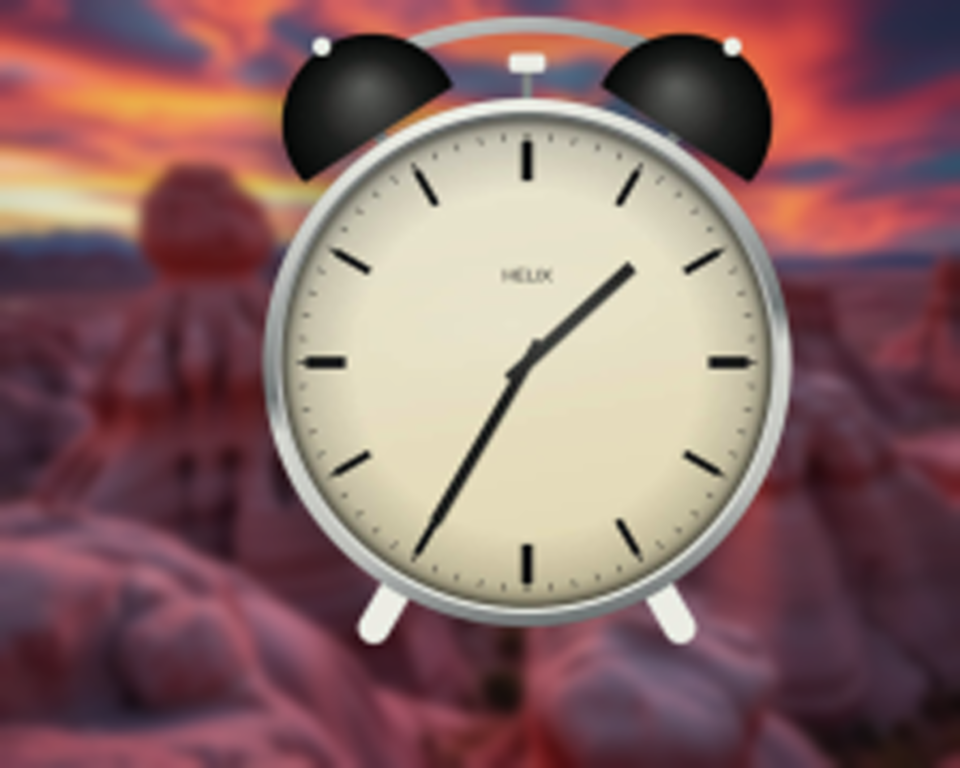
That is 1.35
